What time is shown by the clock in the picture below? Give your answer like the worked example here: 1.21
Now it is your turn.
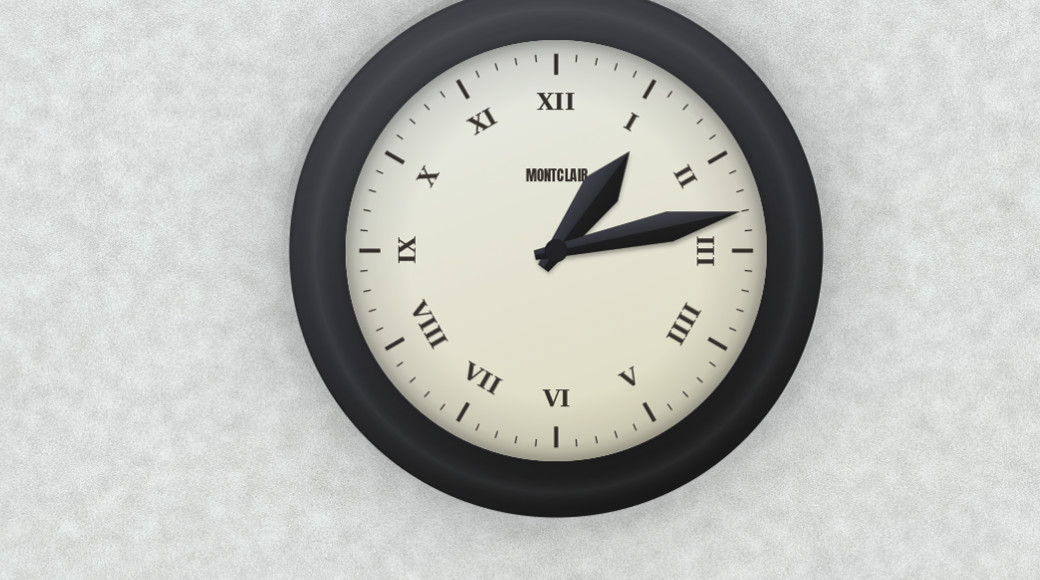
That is 1.13
